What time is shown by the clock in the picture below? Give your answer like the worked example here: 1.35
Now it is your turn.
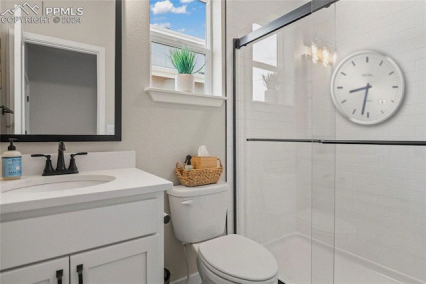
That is 8.32
